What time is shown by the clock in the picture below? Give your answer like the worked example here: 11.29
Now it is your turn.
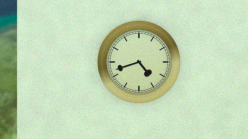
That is 4.42
